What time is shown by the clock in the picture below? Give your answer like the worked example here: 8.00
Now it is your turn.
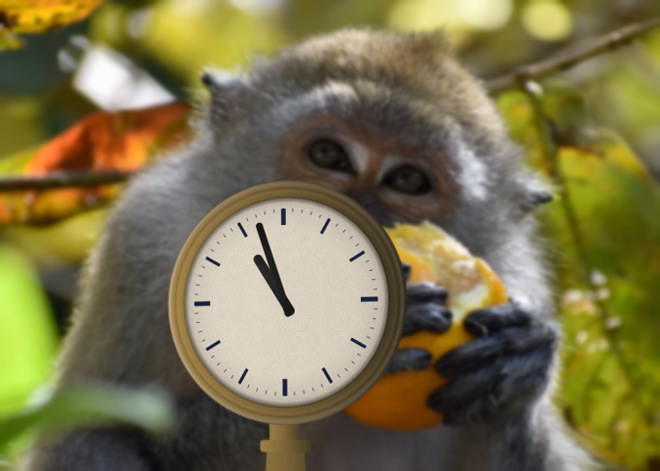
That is 10.57
